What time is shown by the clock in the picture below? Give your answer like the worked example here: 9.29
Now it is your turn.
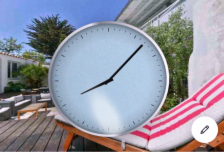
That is 8.07
